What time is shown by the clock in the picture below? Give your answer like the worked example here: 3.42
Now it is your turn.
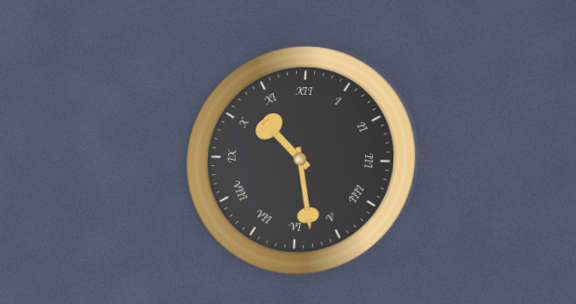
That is 10.28
